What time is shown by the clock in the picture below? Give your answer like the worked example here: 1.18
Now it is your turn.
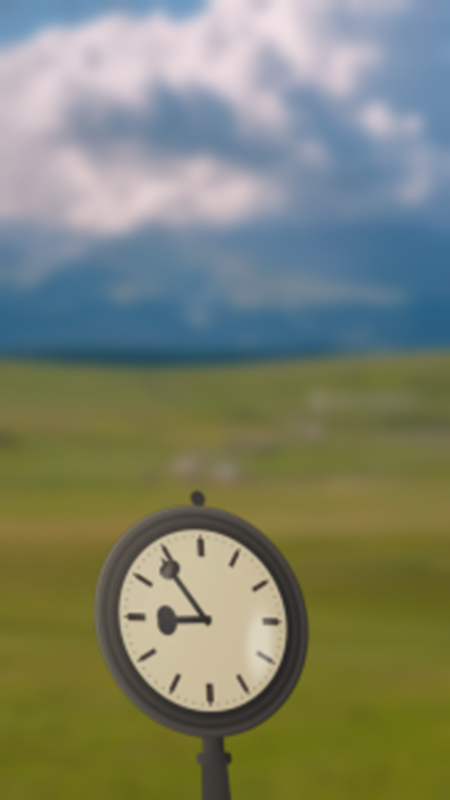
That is 8.54
